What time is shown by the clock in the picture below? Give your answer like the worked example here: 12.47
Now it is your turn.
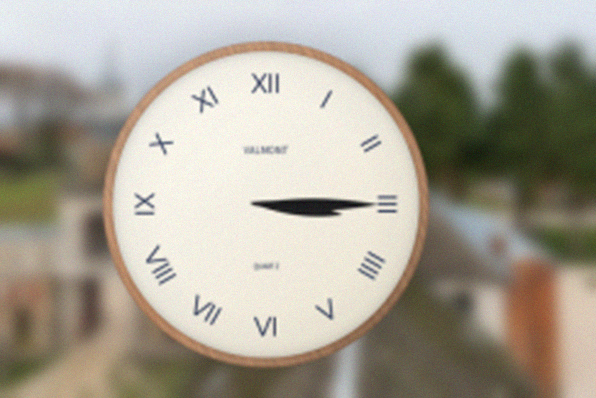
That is 3.15
